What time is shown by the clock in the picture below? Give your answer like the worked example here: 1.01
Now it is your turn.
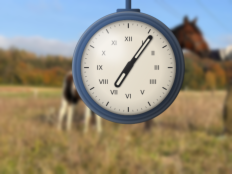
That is 7.06
